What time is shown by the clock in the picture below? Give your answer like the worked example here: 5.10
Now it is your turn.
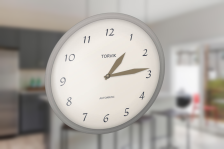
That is 1.14
